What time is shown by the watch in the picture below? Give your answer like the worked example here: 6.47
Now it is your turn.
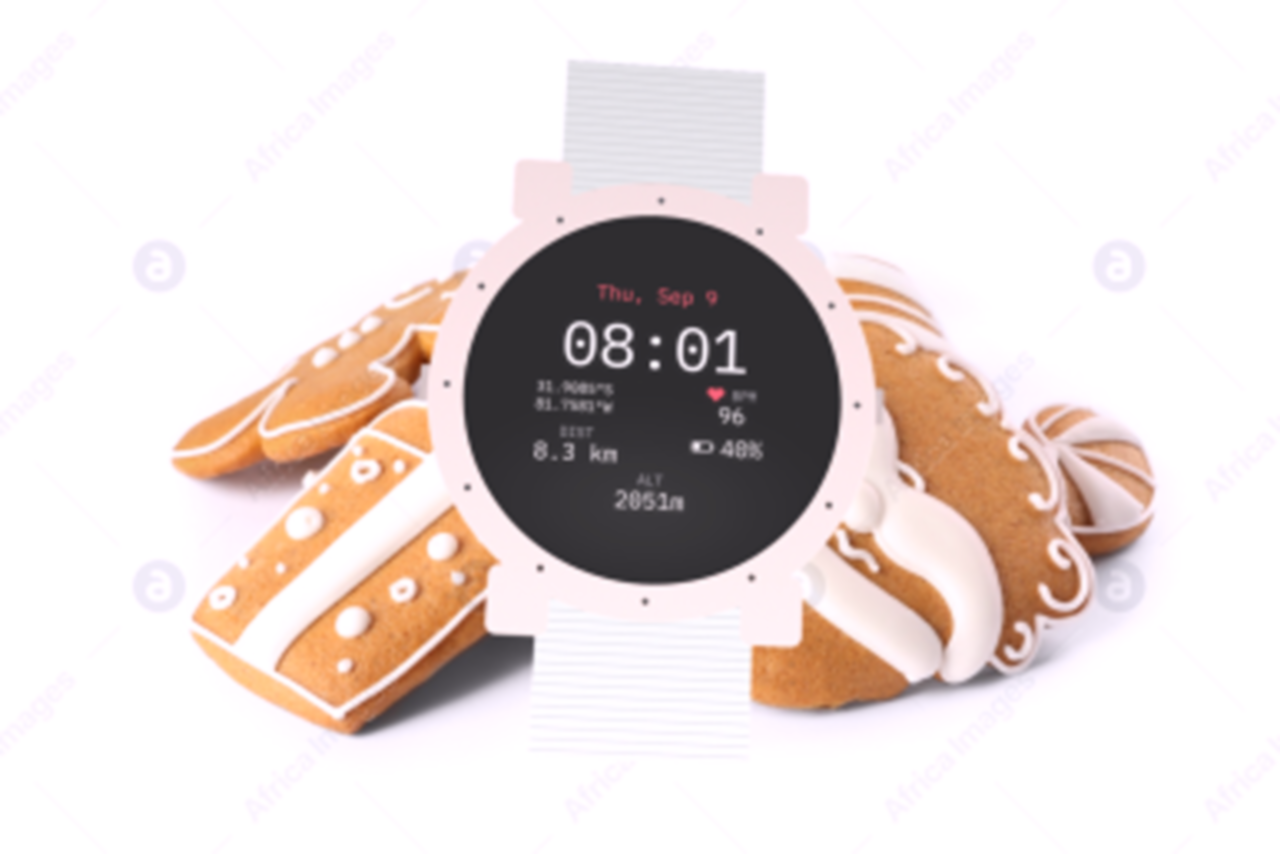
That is 8.01
